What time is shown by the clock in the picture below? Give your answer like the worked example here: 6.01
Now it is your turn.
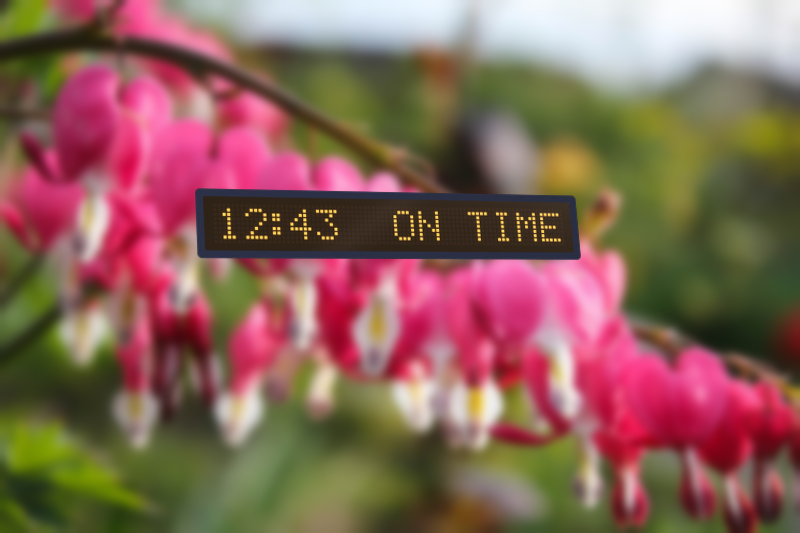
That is 12.43
